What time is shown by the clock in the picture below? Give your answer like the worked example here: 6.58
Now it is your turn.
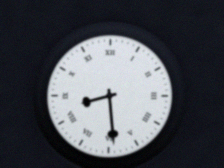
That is 8.29
